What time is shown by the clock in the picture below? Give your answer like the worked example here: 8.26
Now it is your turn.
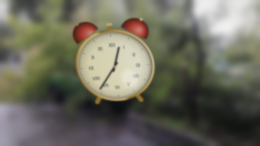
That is 12.36
